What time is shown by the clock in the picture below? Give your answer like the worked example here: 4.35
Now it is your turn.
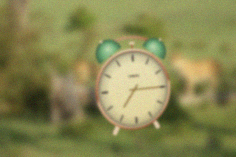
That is 7.15
